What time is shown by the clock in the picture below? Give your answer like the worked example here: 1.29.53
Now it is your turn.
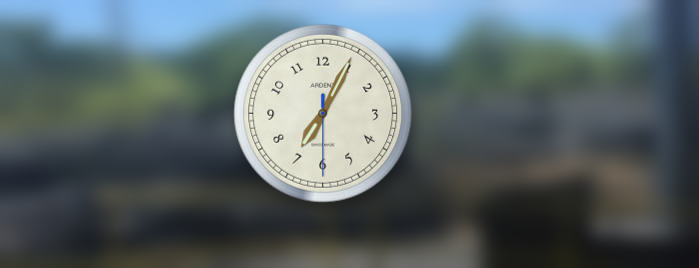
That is 7.04.30
